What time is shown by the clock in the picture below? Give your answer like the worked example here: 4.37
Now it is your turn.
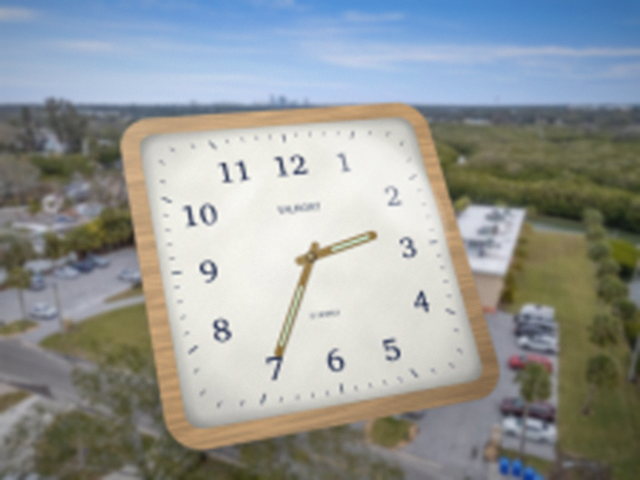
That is 2.35
